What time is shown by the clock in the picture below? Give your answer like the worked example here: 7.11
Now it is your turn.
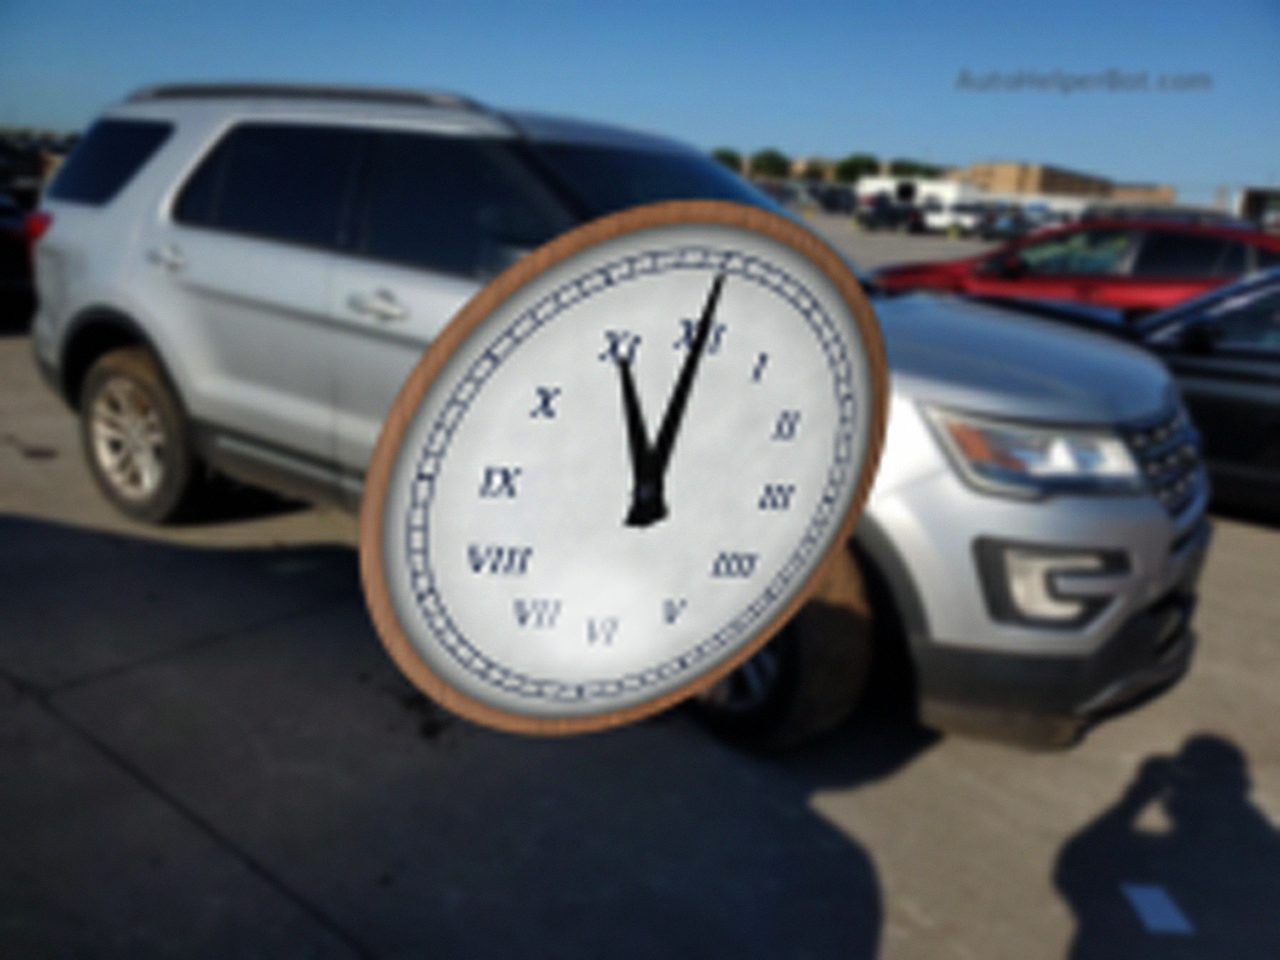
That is 11.00
